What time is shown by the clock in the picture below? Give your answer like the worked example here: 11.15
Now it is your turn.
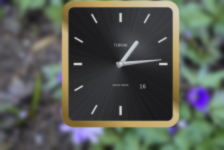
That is 1.14
